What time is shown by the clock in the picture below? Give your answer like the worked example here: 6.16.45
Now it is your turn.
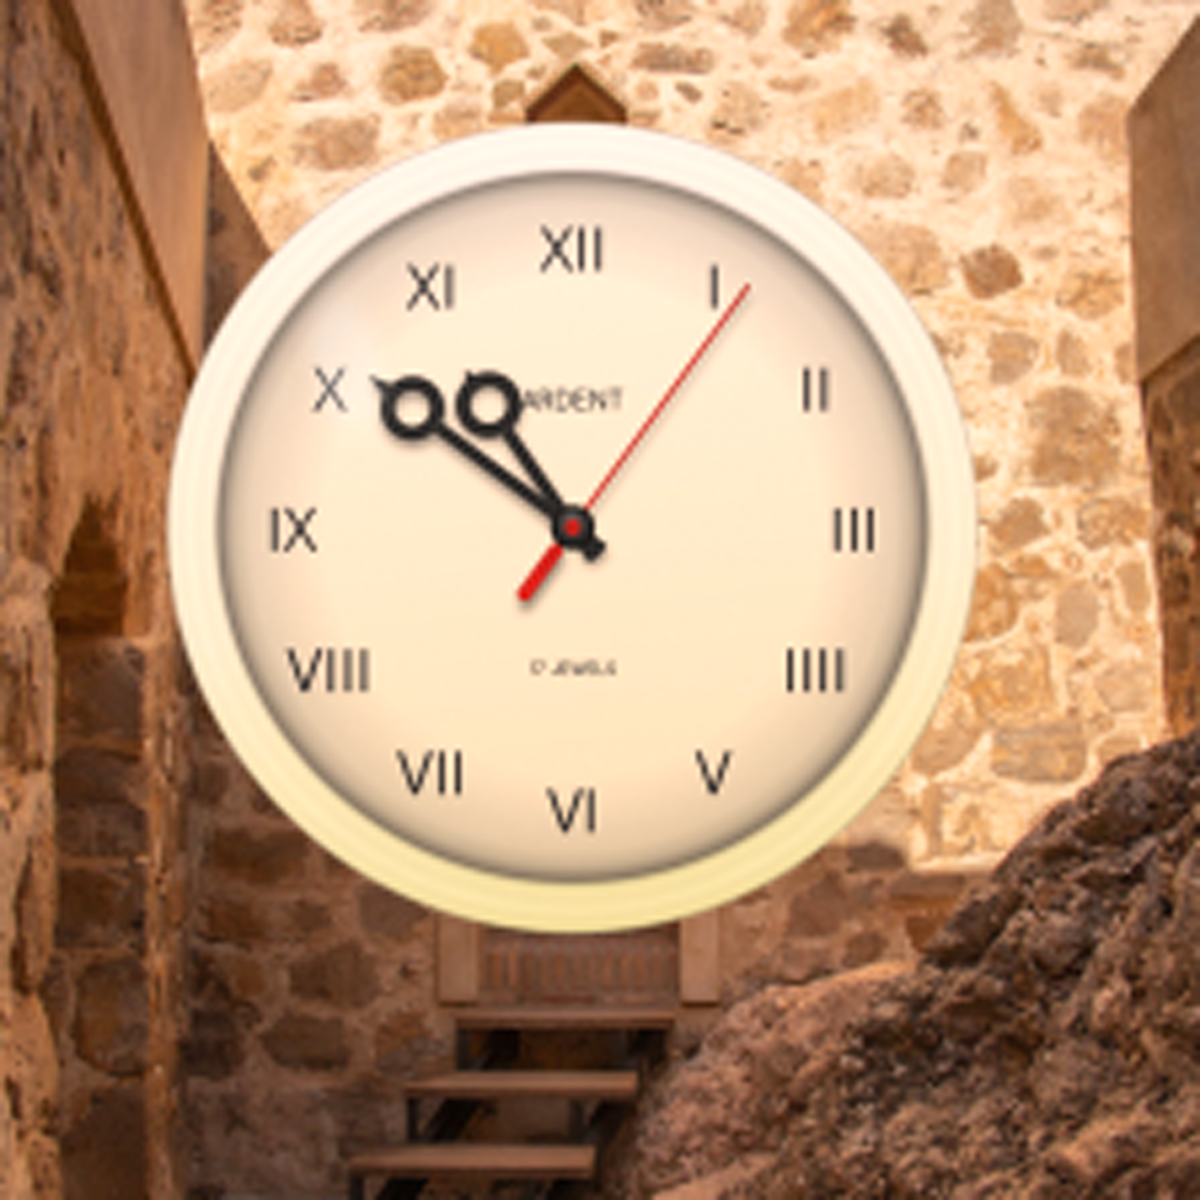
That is 10.51.06
